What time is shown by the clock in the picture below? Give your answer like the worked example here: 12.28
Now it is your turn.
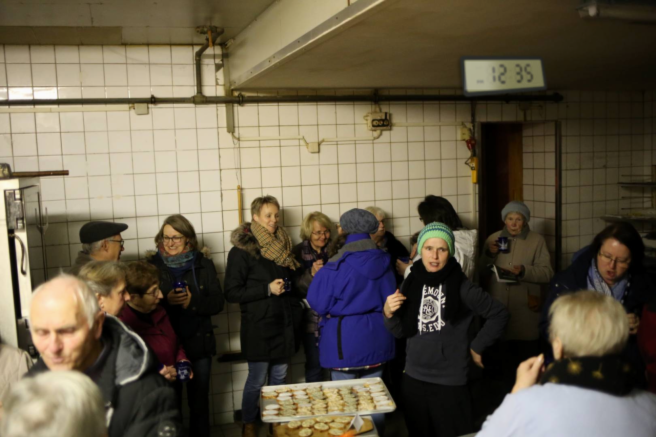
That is 12.35
